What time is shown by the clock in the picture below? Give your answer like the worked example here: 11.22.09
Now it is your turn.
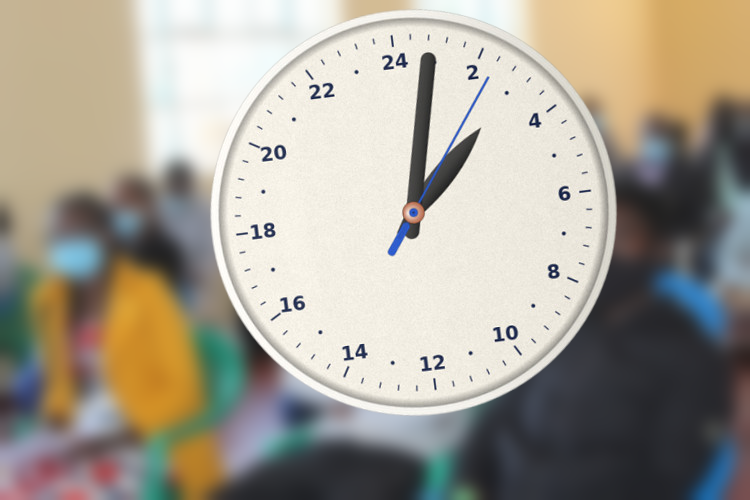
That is 3.02.06
